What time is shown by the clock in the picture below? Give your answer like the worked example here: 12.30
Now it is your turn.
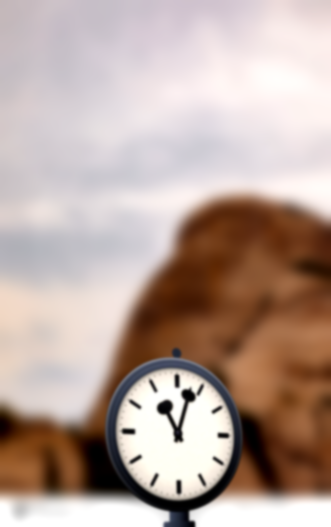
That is 11.03
